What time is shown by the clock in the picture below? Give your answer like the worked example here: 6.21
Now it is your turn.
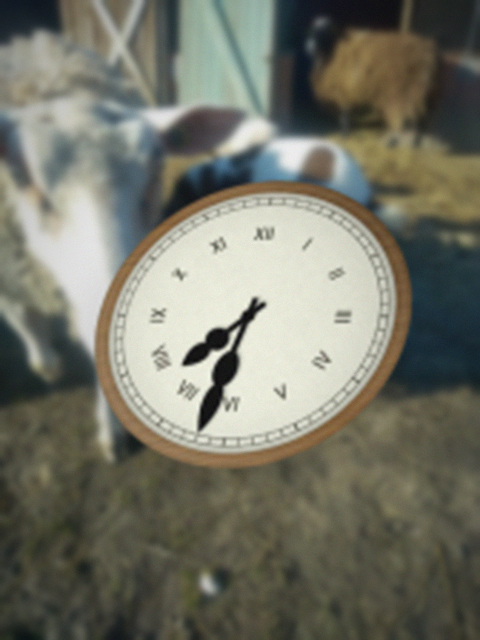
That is 7.32
